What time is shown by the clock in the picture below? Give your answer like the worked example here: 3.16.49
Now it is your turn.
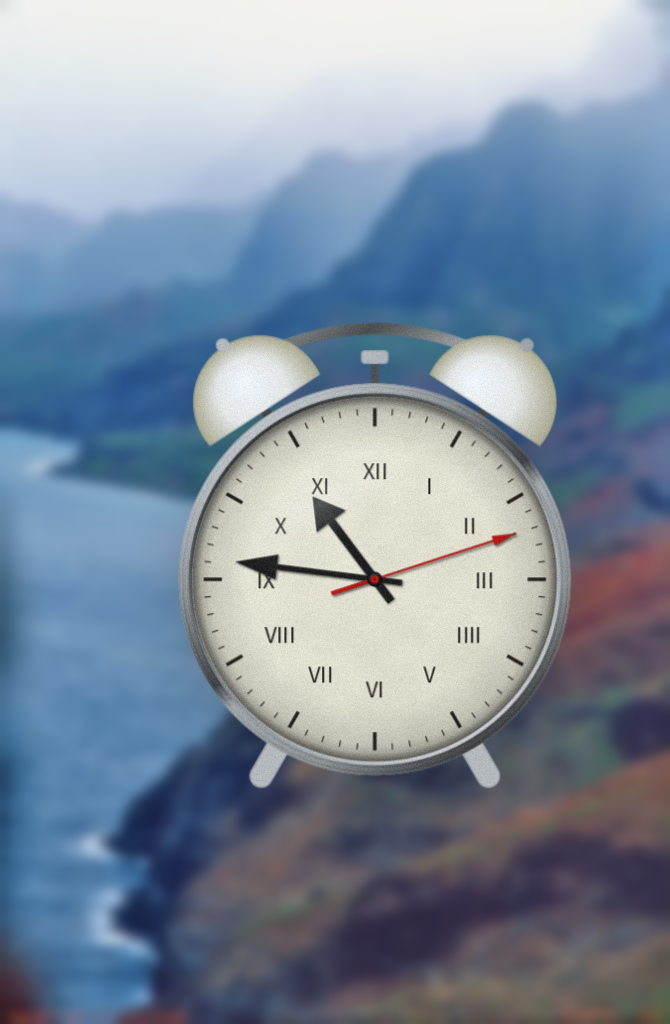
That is 10.46.12
